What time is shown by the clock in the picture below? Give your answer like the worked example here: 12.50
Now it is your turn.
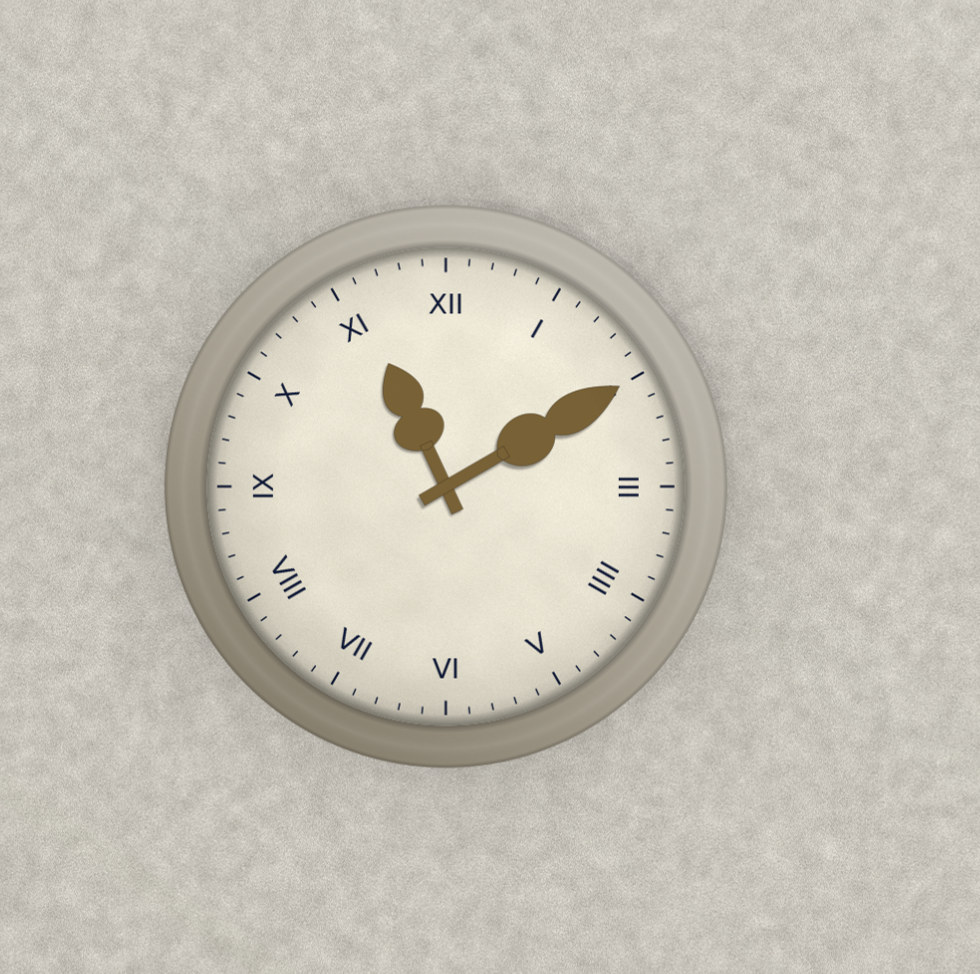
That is 11.10
